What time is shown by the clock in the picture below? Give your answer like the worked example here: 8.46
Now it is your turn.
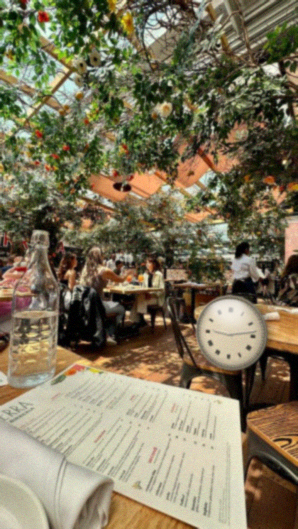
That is 9.13
